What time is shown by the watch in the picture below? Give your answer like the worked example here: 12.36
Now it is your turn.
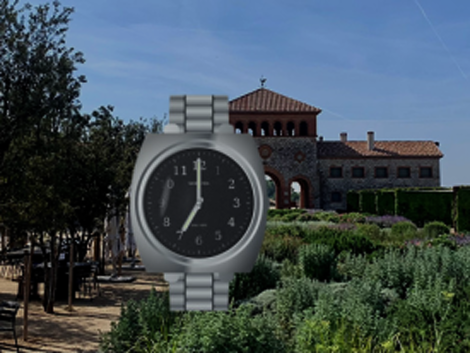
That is 7.00
